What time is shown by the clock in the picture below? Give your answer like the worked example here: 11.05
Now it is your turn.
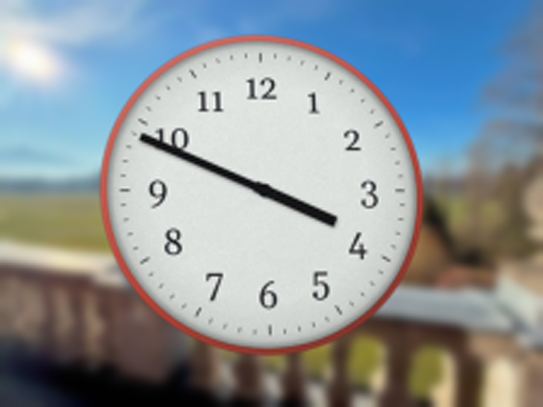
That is 3.49
